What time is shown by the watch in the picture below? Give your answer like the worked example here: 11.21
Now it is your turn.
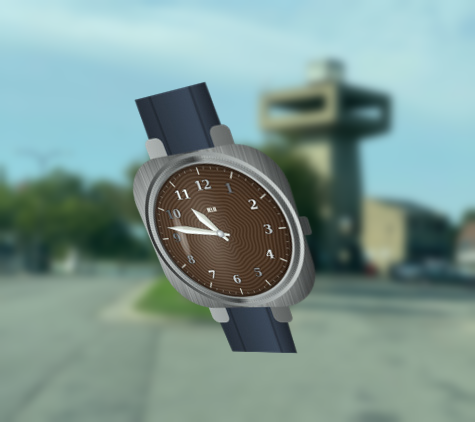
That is 10.47
